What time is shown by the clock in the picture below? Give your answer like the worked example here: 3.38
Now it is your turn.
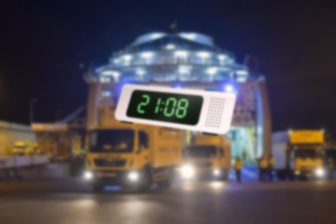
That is 21.08
